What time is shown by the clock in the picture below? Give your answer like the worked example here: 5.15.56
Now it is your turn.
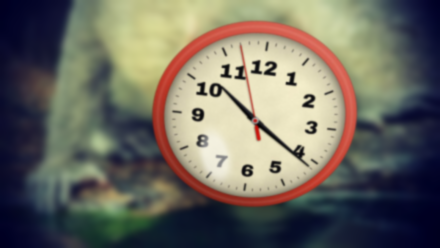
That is 10.20.57
